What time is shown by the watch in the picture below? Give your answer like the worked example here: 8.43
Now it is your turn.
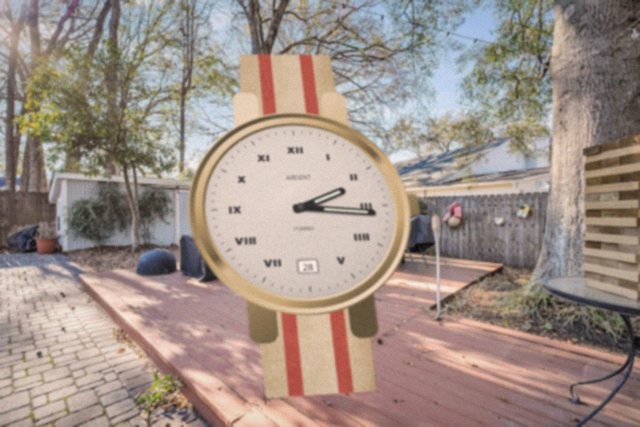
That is 2.16
